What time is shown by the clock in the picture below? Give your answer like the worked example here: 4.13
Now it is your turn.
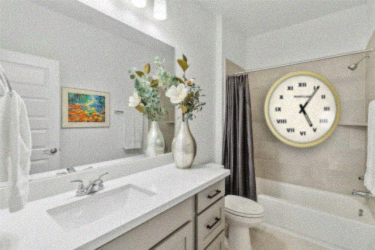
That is 5.06
